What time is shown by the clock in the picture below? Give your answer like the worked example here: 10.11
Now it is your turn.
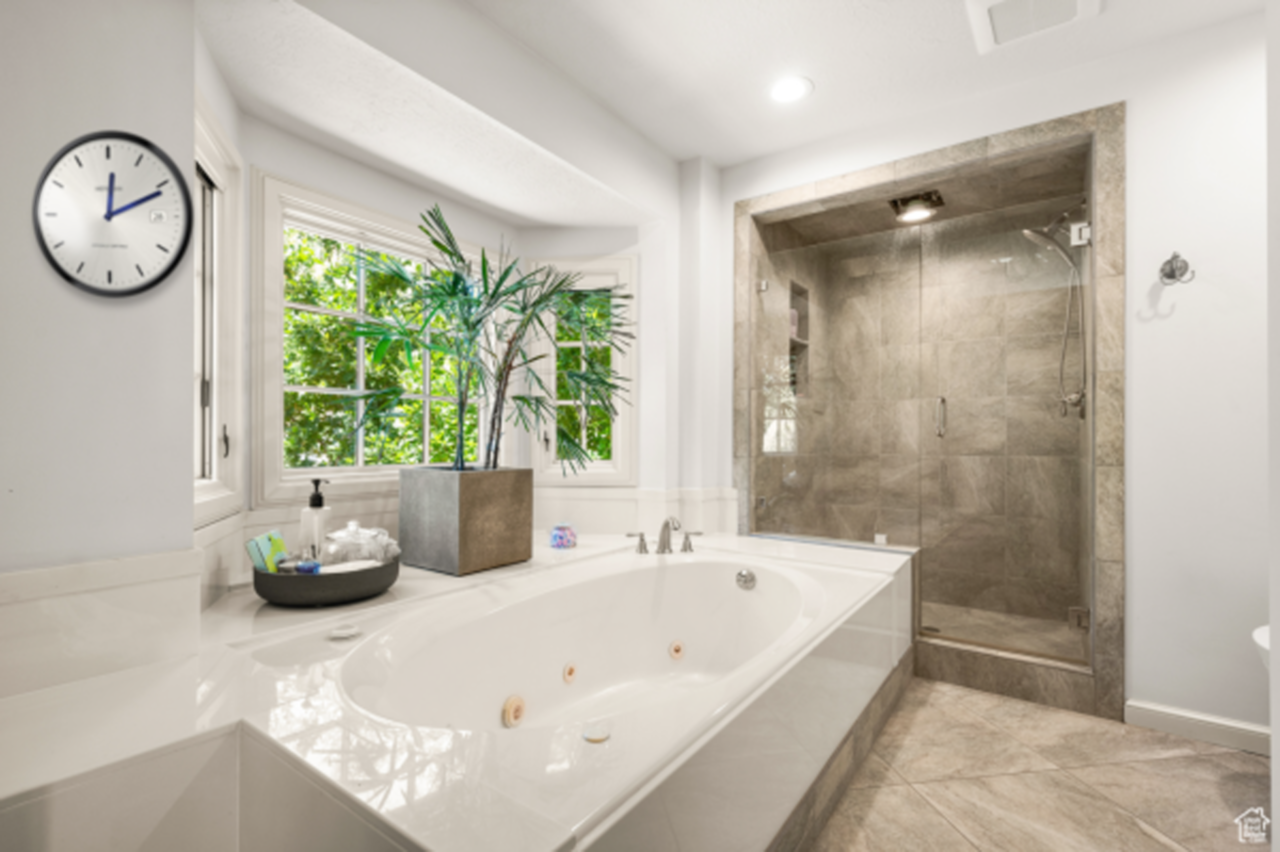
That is 12.11
